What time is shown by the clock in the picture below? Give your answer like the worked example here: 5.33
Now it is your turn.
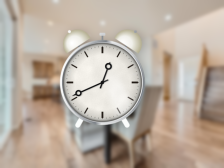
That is 12.41
